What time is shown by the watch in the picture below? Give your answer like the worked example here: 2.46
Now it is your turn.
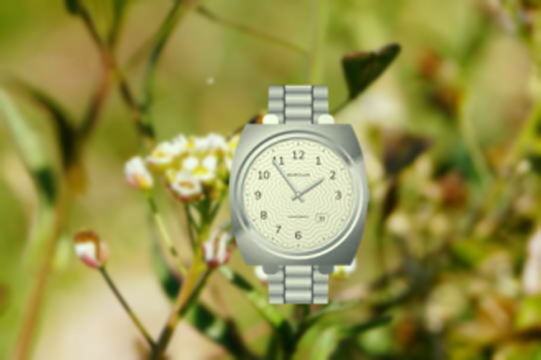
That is 1.54
